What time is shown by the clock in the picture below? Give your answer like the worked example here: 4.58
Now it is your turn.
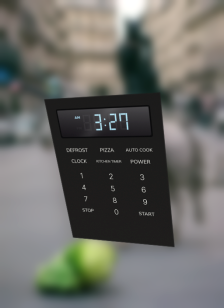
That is 3.27
